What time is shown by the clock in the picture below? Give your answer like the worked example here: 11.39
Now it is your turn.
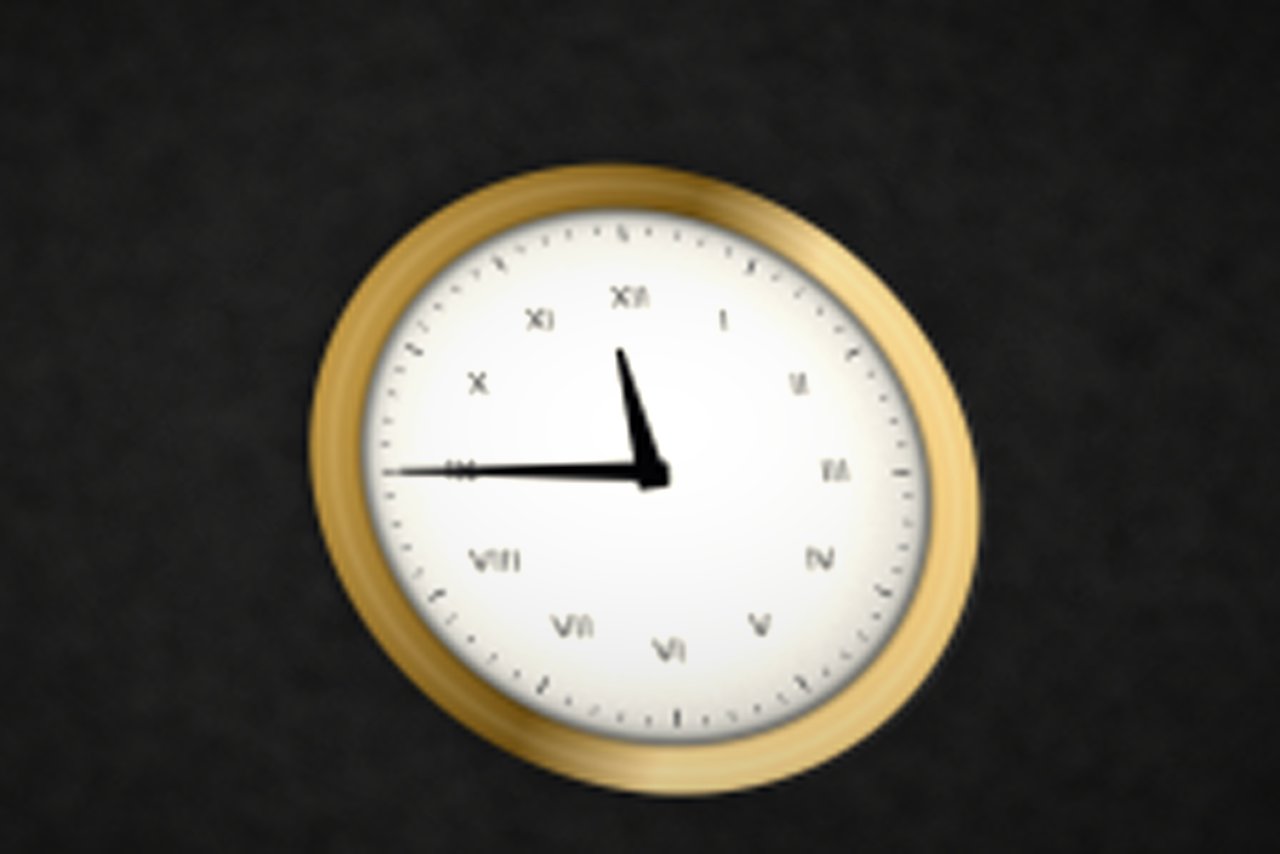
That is 11.45
